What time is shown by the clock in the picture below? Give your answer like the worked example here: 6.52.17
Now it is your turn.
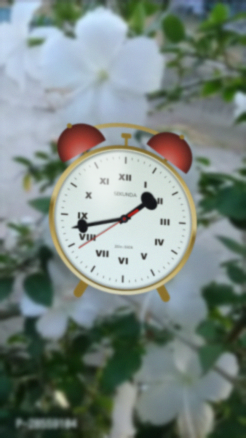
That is 1.42.39
